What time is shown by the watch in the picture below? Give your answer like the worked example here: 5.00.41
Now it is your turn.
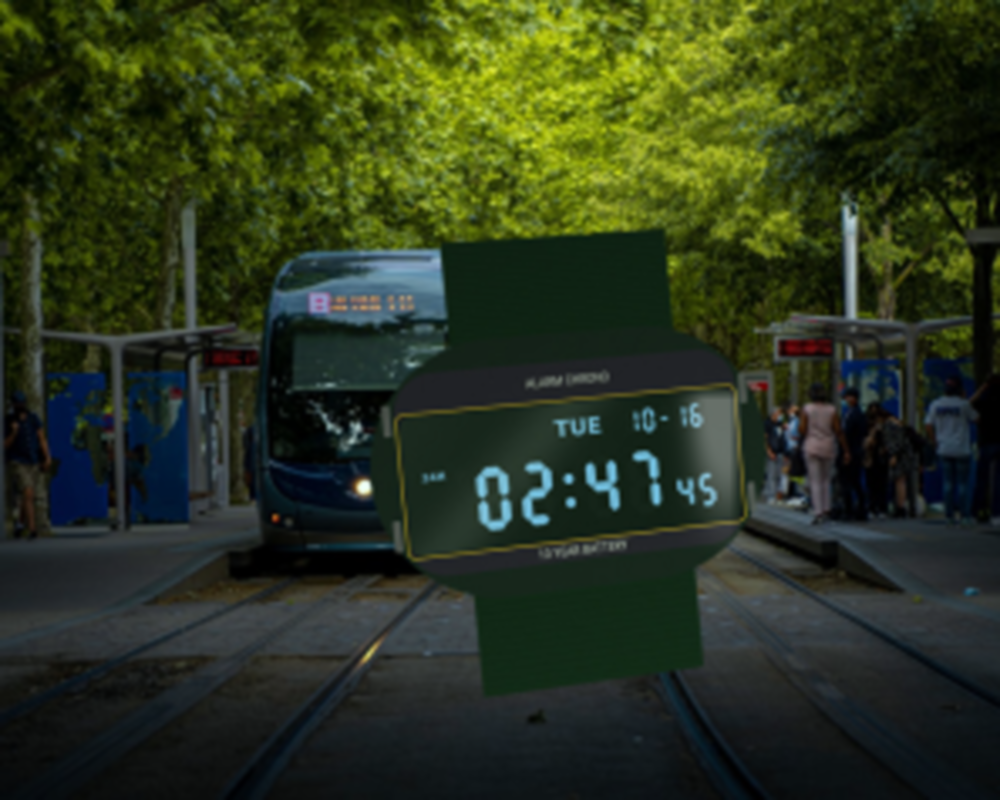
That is 2.47.45
